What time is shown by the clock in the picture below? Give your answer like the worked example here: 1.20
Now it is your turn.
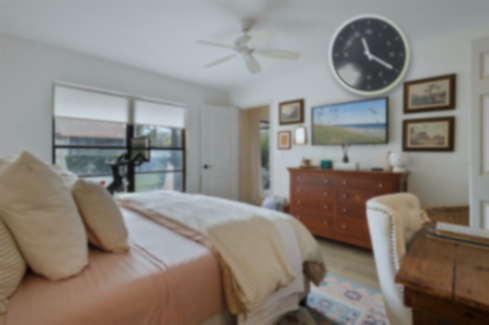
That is 11.20
